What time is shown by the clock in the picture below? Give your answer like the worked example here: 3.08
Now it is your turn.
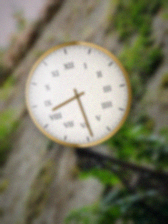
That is 8.29
